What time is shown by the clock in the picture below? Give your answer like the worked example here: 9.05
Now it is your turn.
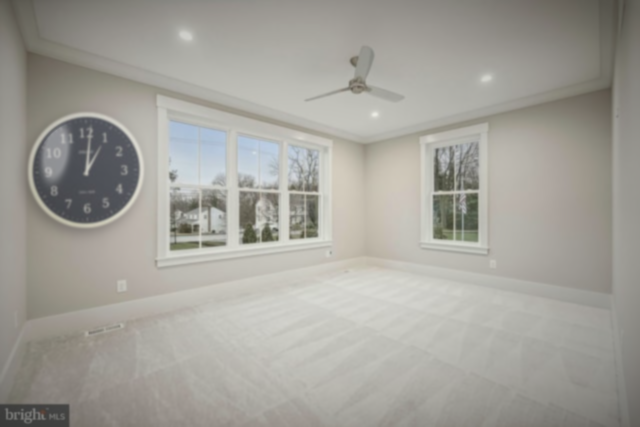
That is 1.01
